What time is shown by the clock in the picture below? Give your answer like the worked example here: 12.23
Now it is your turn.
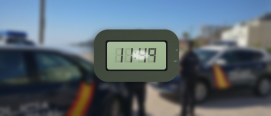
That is 11.49
